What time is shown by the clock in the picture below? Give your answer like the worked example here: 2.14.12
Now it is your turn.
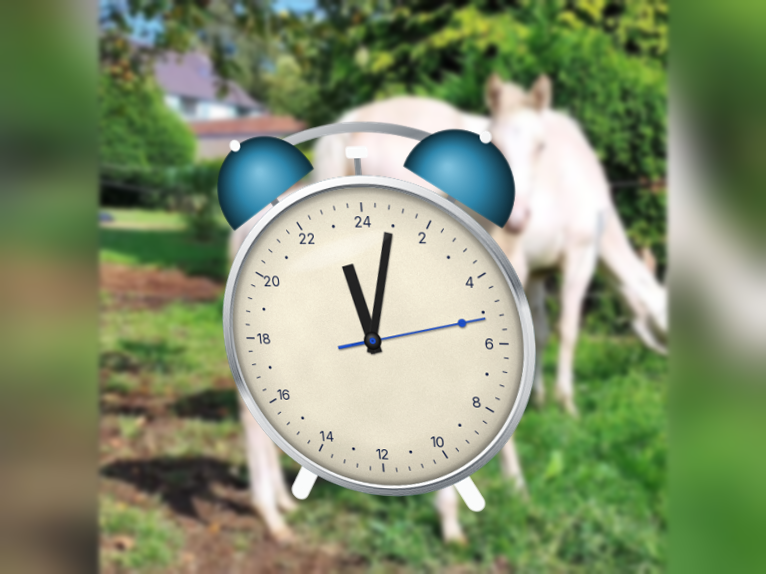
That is 23.02.13
